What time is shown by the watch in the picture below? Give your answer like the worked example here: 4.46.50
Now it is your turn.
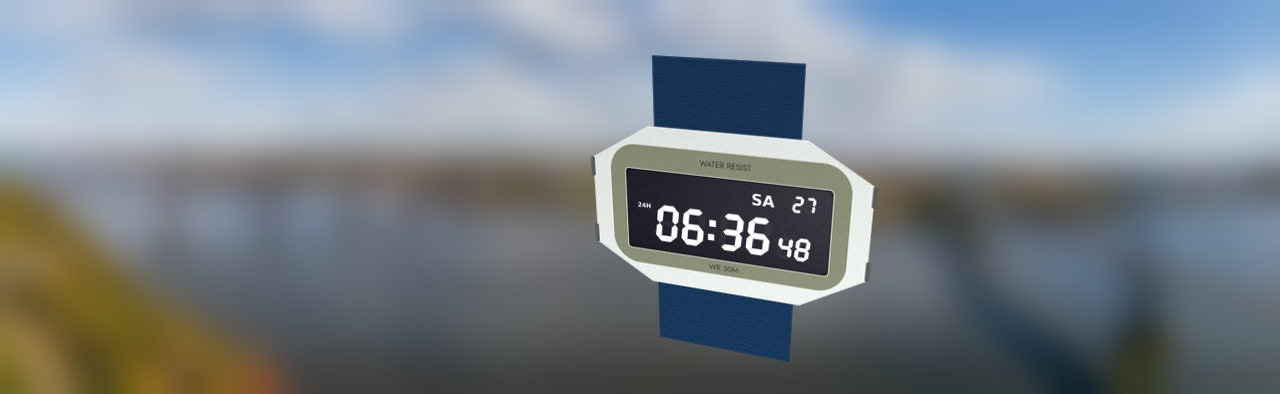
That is 6.36.48
